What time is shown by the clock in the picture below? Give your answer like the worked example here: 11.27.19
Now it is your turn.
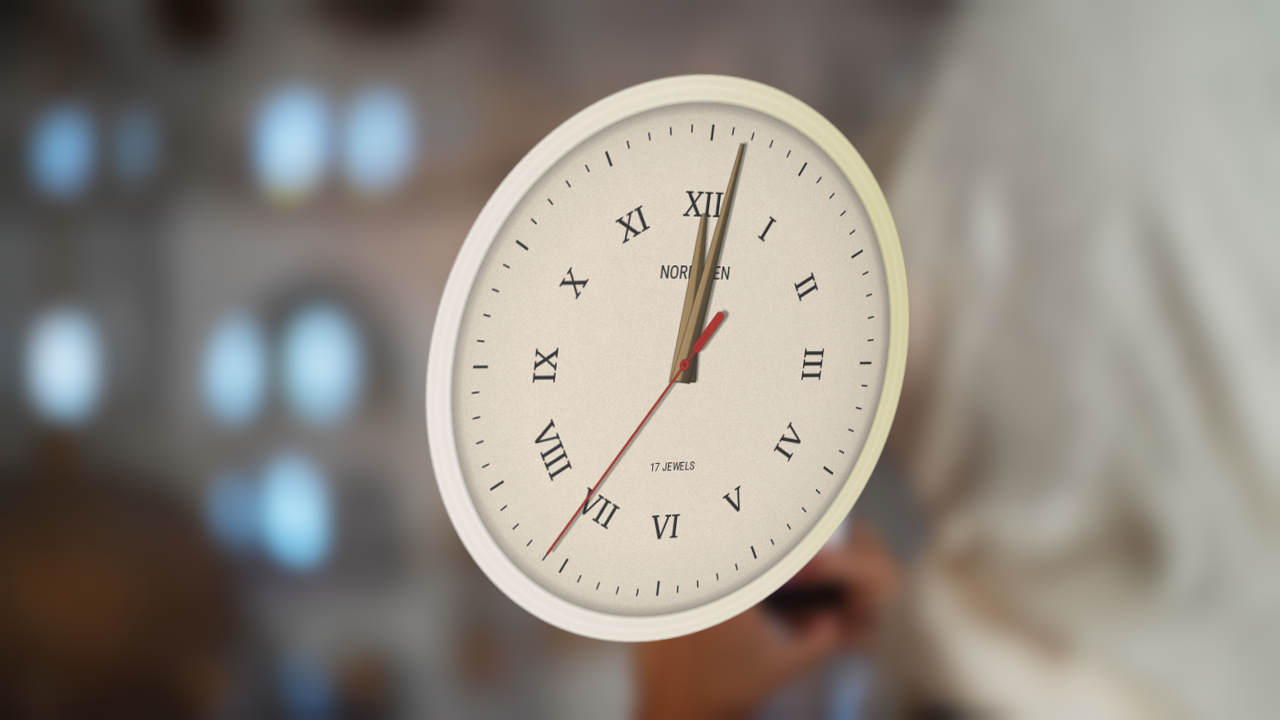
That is 12.01.36
